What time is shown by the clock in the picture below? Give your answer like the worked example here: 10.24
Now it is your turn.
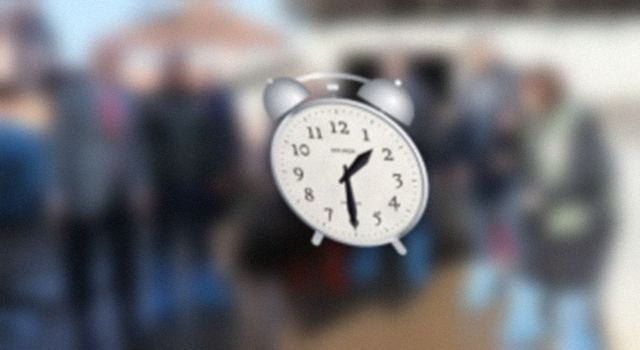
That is 1.30
